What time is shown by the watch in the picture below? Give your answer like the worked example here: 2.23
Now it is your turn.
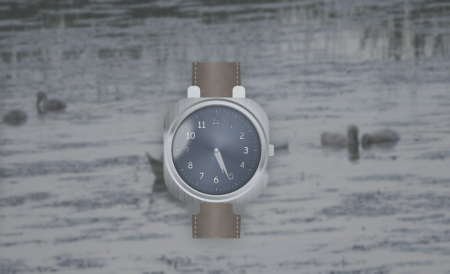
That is 5.26
